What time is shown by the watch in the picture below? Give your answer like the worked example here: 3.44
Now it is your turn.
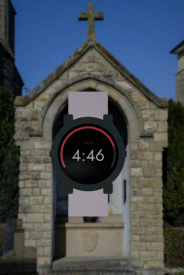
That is 4.46
